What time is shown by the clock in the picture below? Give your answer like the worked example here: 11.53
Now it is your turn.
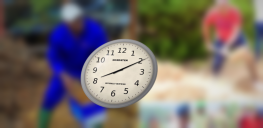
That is 8.10
